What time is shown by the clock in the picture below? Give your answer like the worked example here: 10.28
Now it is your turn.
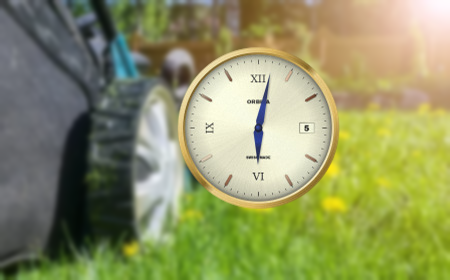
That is 6.02
